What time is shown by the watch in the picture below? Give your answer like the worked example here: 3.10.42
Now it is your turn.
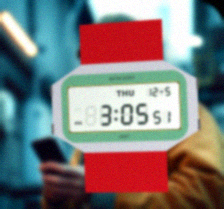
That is 3.05.51
